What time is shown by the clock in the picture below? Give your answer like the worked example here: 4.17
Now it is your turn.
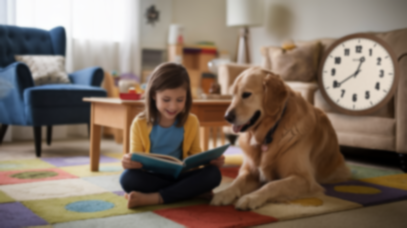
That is 12.39
